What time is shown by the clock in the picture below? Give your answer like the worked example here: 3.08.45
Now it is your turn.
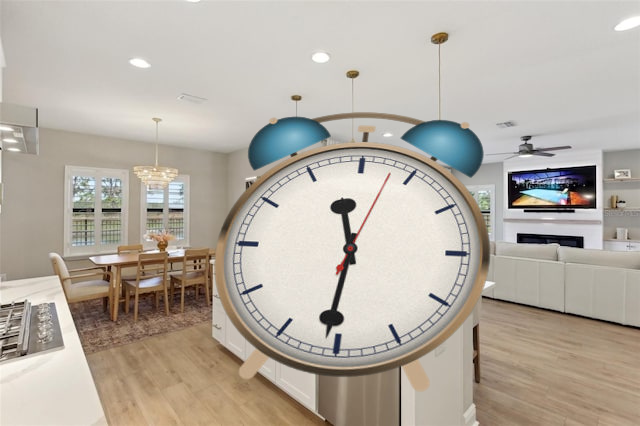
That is 11.31.03
